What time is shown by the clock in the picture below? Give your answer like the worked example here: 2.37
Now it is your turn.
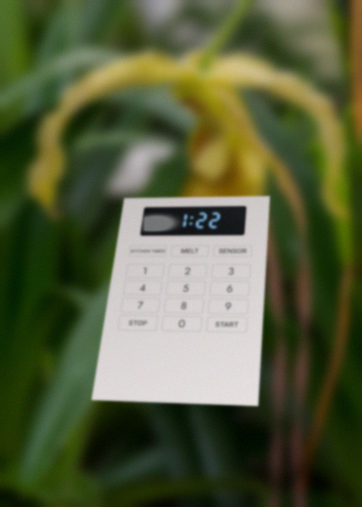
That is 1.22
